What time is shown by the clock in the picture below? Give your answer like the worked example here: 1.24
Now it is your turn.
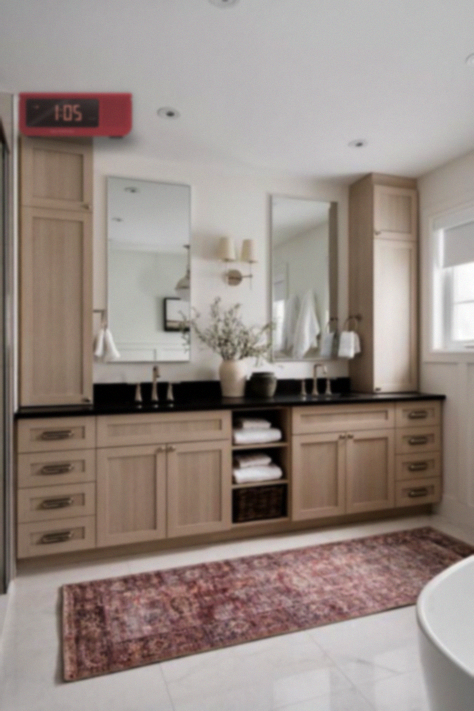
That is 1.05
